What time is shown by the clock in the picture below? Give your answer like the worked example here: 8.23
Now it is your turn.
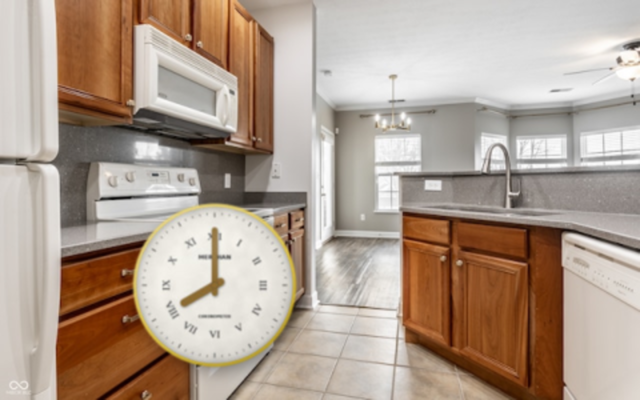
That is 8.00
